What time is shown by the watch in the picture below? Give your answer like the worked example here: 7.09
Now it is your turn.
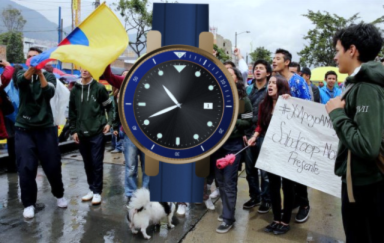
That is 10.41
